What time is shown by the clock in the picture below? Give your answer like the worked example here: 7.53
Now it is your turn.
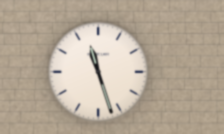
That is 11.27
